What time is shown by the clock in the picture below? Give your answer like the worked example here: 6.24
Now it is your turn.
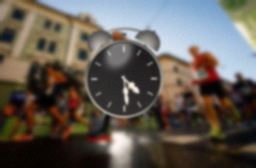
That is 4.29
